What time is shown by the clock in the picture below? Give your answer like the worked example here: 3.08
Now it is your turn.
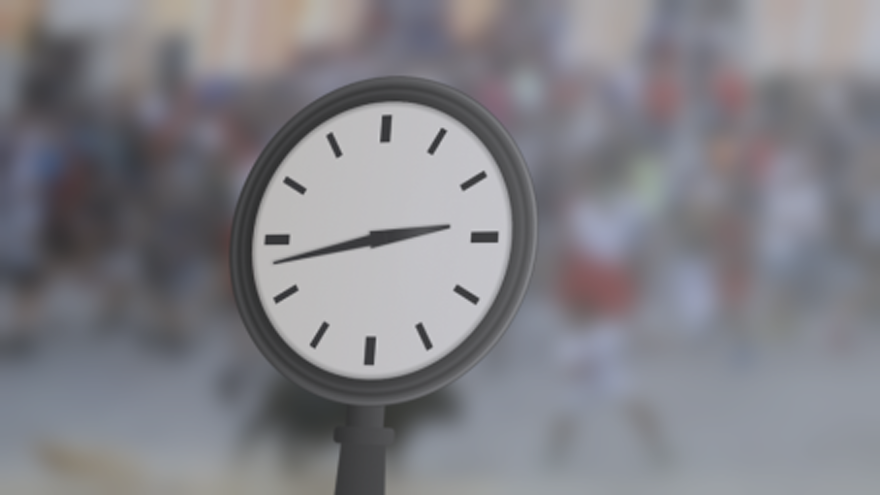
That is 2.43
